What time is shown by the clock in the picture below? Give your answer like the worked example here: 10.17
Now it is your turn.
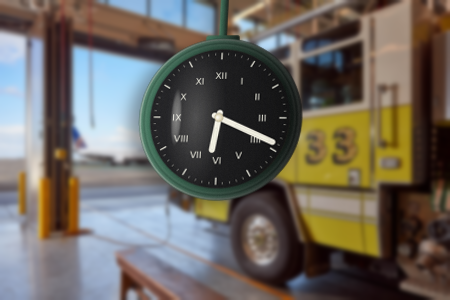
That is 6.19
